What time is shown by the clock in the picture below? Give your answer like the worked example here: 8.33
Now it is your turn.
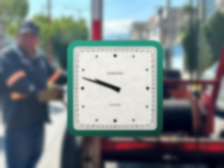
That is 9.48
